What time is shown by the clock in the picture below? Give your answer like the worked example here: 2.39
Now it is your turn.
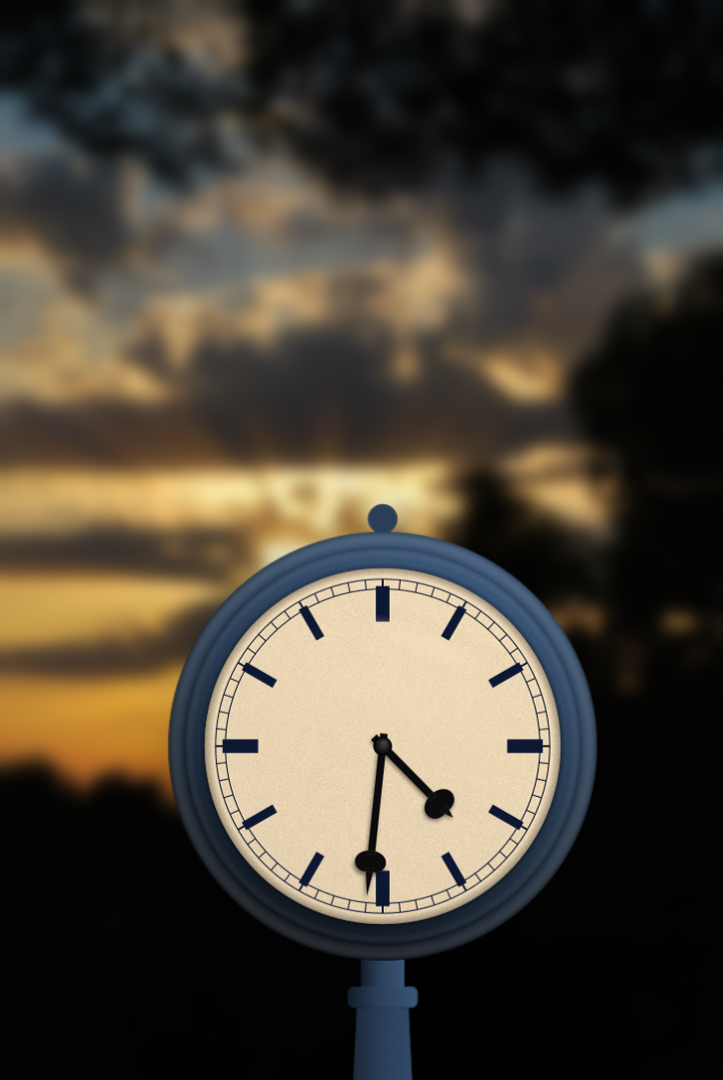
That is 4.31
